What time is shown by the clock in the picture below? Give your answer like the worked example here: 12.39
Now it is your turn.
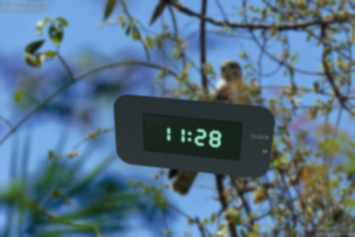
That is 11.28
